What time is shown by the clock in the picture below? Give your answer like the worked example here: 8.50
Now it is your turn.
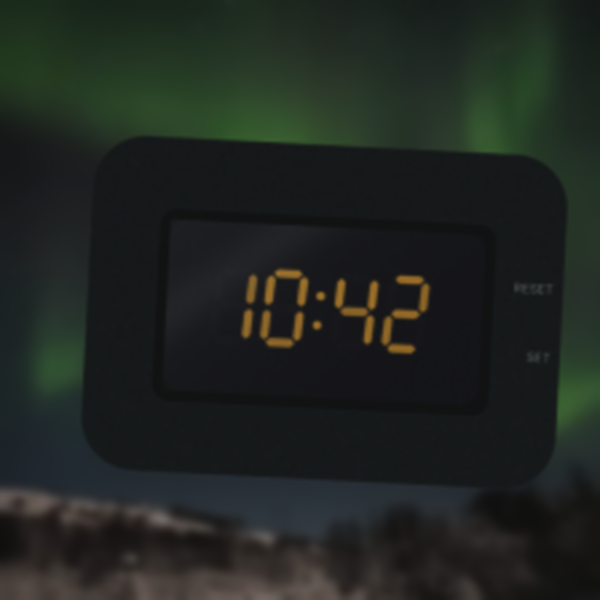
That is 10.42
